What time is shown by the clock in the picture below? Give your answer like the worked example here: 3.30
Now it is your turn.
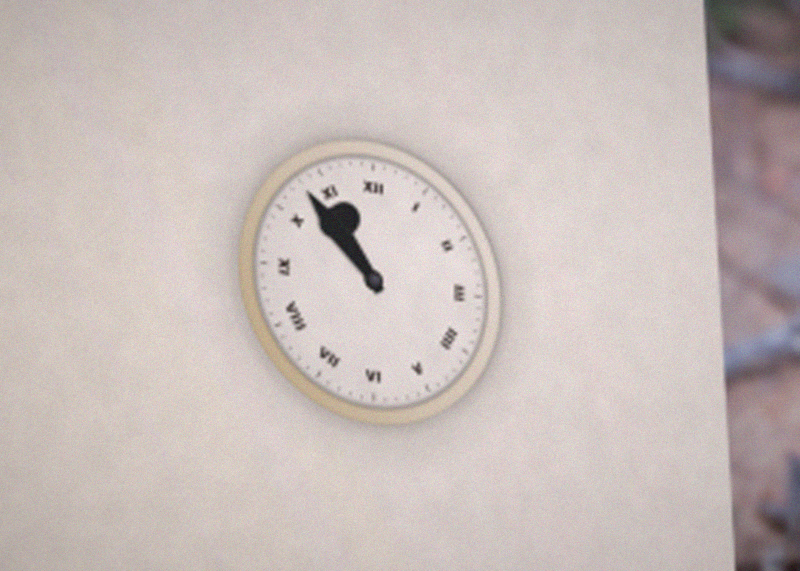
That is 10.53
